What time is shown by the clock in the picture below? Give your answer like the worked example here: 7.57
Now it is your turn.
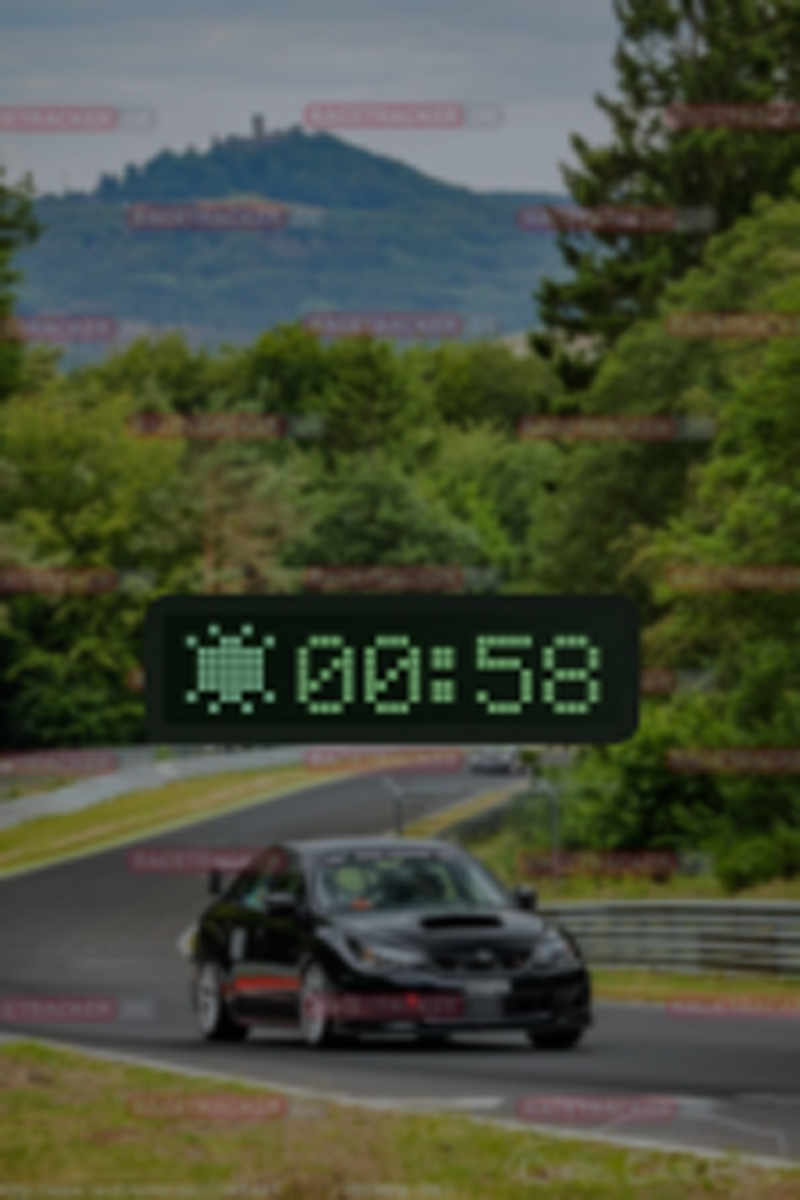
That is 0.58
